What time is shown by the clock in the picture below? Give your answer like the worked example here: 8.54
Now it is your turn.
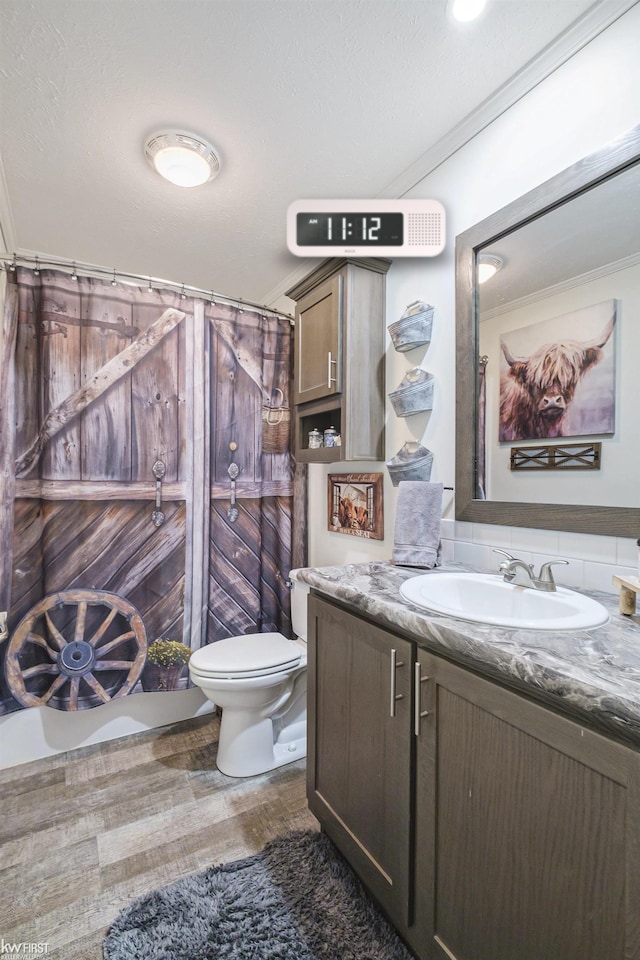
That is 11.12
